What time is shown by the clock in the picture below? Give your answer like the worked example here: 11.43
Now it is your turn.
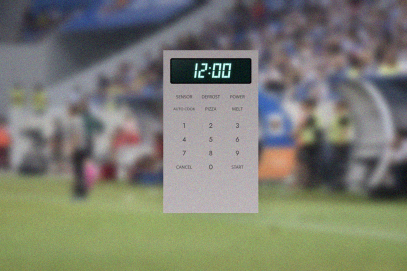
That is 12.00
